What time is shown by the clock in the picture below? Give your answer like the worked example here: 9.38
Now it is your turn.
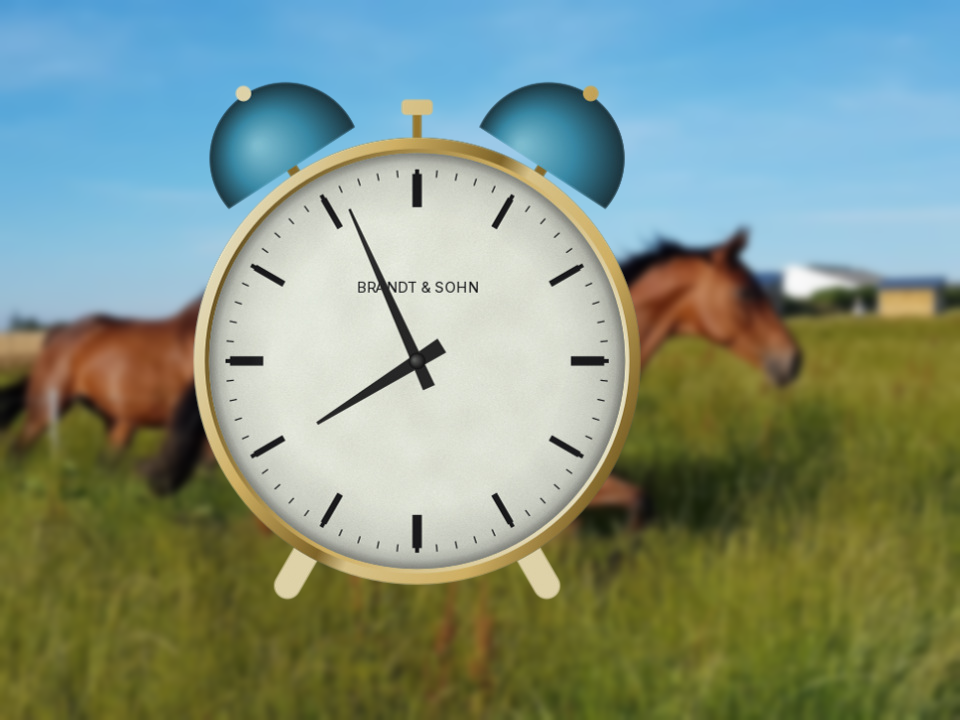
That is 7.56
